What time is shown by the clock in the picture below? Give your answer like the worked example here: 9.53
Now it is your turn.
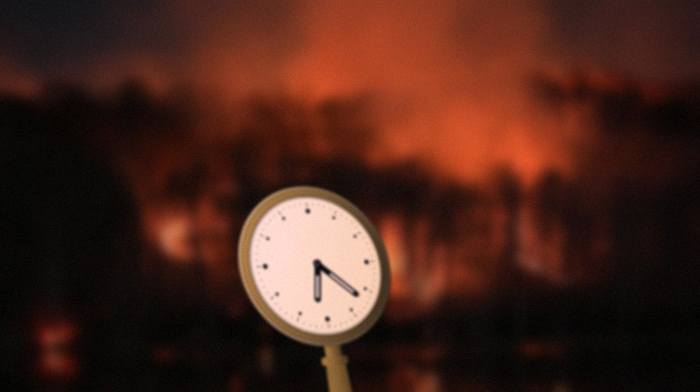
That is 6.22
